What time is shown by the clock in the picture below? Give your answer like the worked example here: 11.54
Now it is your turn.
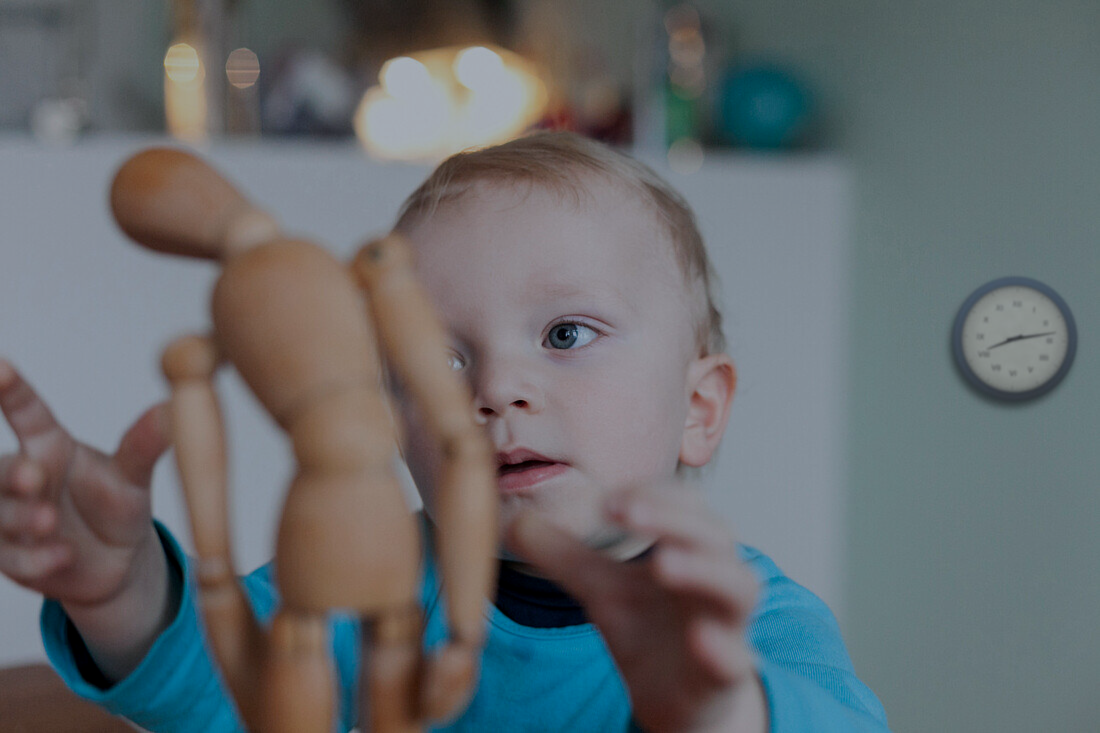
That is 8.13
